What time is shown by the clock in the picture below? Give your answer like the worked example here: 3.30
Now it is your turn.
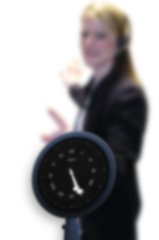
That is 5.26
